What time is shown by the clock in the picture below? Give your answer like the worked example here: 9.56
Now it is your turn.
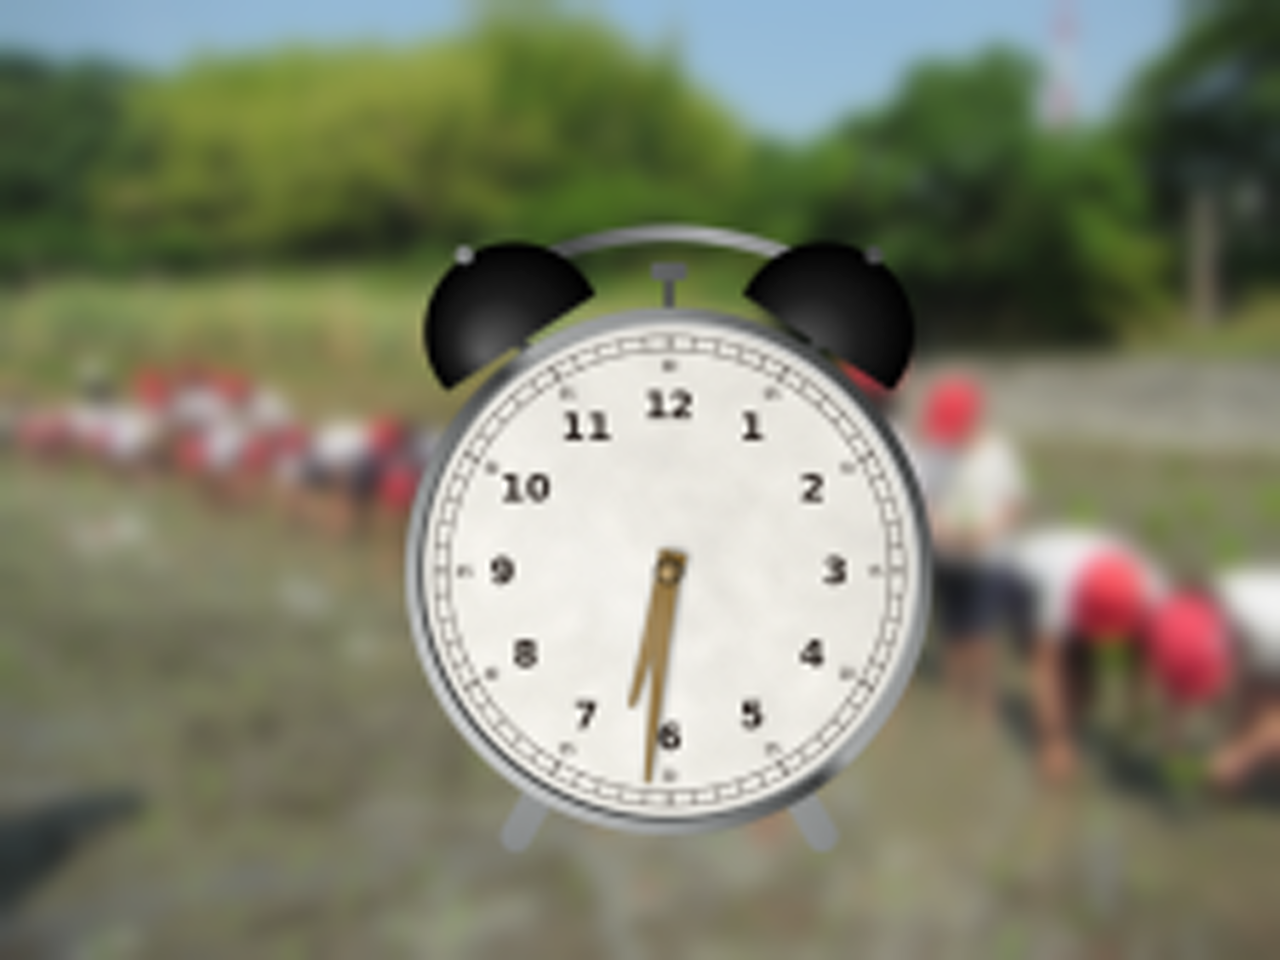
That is 6.31
